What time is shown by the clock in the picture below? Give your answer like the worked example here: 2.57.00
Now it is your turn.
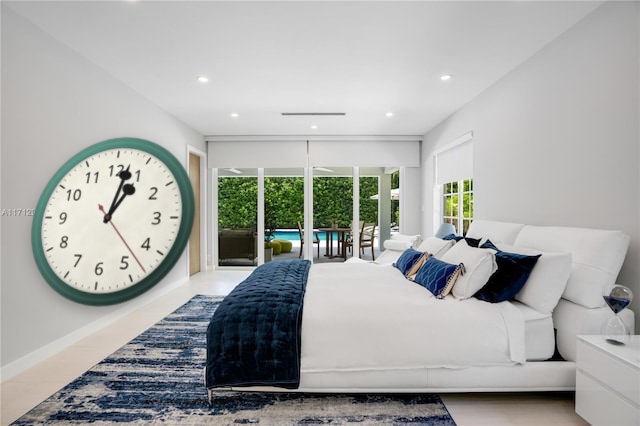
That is 1.02.23
